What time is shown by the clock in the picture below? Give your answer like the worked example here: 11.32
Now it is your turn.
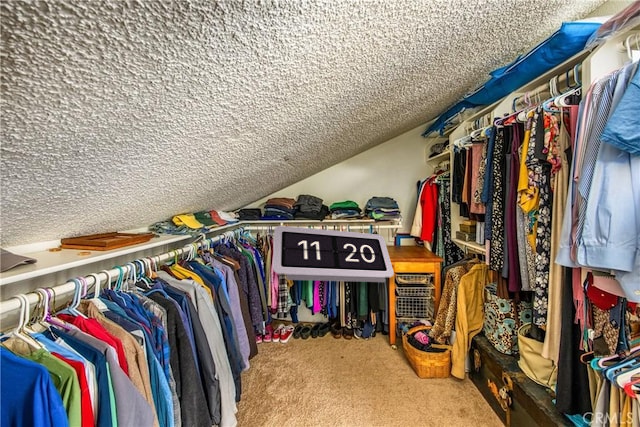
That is 11.20
